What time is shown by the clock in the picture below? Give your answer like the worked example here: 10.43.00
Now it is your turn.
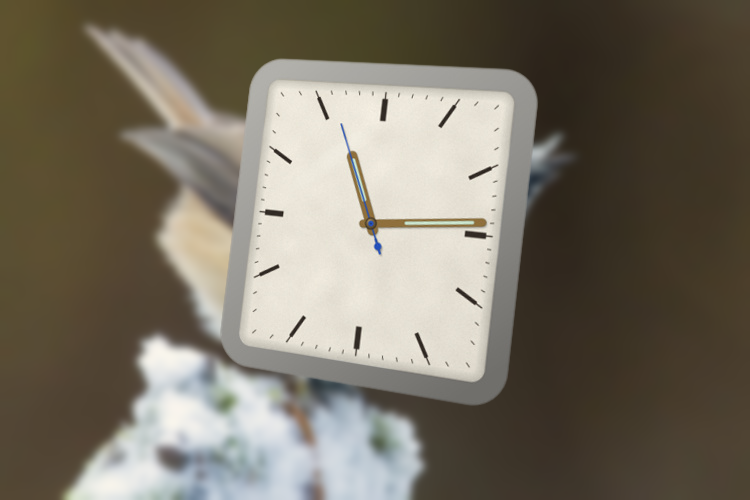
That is 11.13.56
